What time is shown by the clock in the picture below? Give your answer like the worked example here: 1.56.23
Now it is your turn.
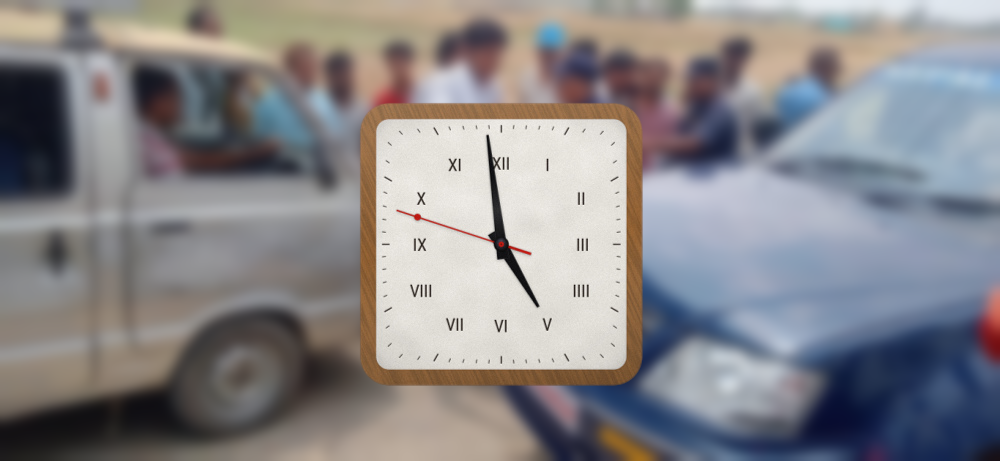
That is 4.58.48
